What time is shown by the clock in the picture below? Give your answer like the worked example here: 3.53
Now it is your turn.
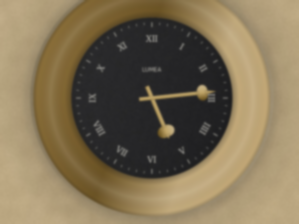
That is 5.14
